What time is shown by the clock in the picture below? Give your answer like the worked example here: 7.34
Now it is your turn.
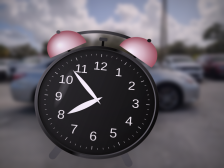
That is 7.53
